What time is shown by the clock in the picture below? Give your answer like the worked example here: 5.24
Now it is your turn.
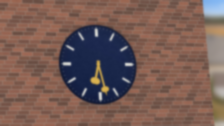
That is 6.28
